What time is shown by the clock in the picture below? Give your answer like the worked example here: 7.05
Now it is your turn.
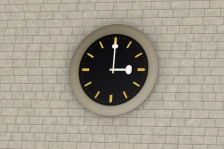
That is 3.00
